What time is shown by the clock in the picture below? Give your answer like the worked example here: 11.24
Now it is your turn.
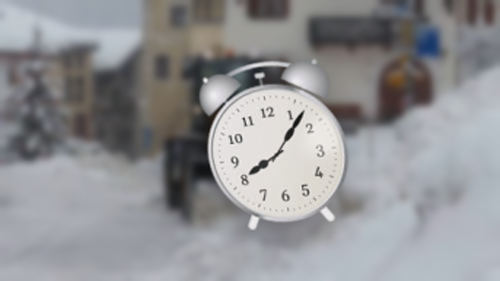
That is 8.07
